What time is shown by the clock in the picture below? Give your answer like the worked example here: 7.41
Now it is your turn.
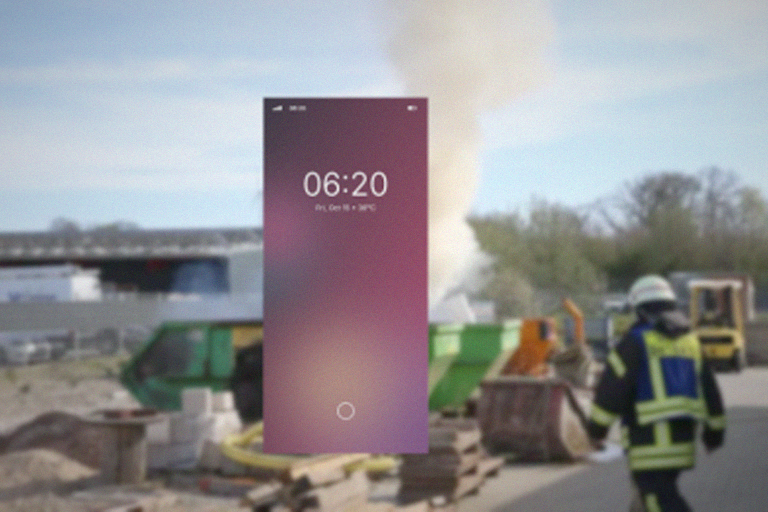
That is 6.20
